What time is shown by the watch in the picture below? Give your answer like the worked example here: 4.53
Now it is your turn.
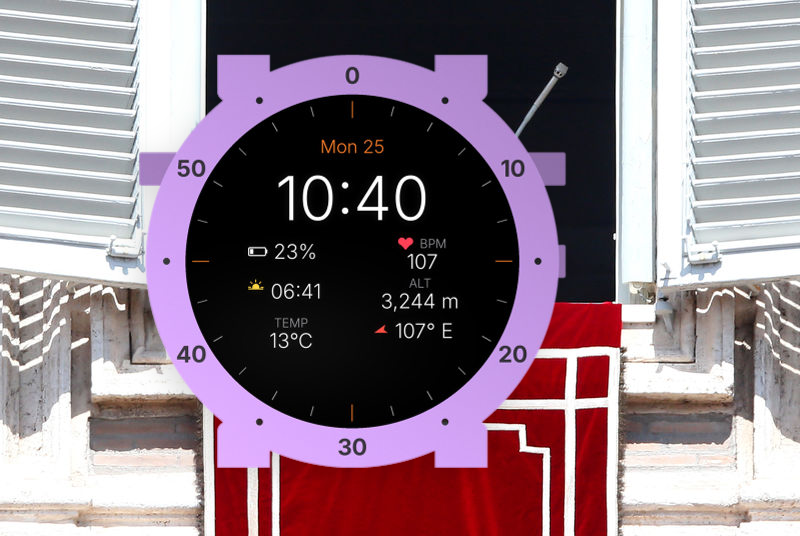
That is 10.40
